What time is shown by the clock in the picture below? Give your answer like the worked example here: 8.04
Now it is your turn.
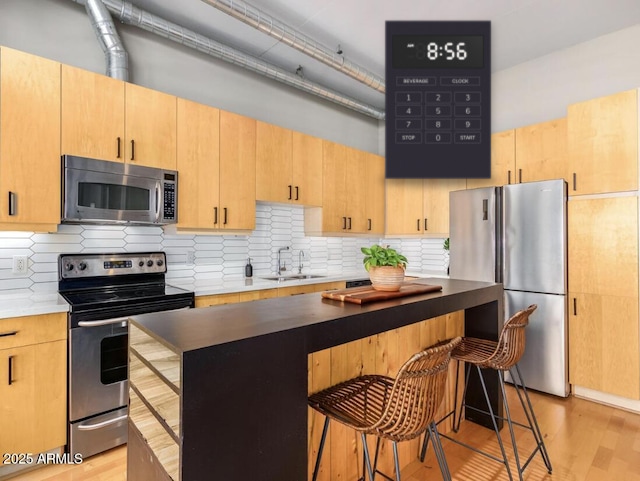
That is 8.56
